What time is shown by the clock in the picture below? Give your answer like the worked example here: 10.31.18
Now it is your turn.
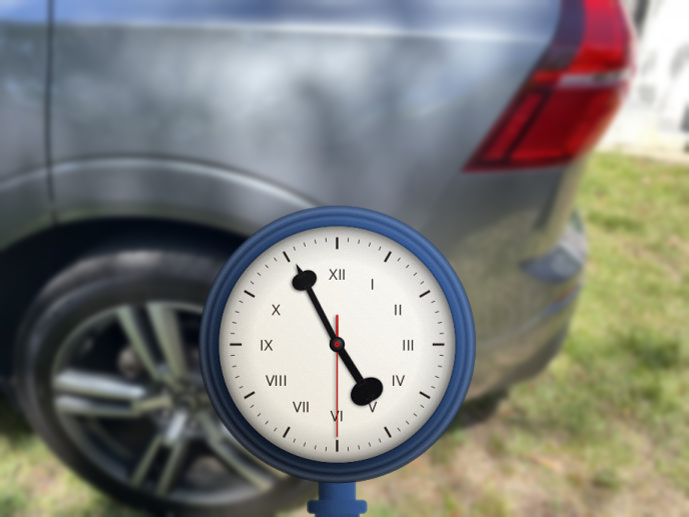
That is 4.55.30
